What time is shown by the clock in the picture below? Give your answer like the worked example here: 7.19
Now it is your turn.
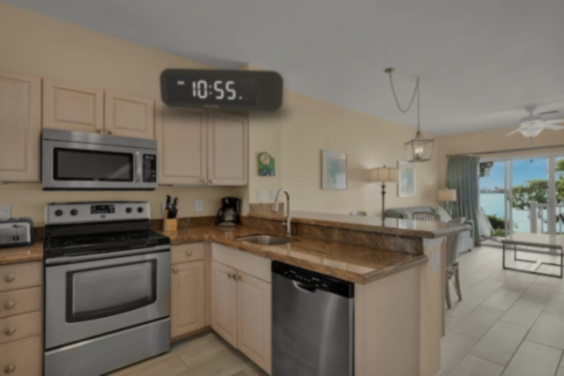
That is 10.55
